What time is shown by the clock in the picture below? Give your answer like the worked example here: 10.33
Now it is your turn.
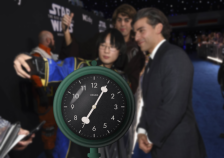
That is 7.05
